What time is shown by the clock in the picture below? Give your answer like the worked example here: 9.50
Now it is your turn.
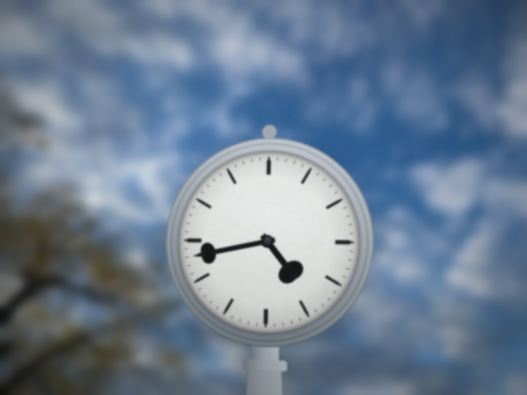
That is 4.43
